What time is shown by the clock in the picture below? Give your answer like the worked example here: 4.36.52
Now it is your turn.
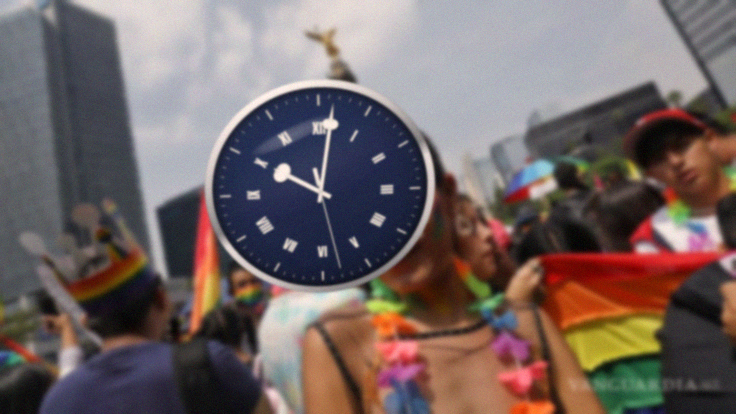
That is 10.01.28
